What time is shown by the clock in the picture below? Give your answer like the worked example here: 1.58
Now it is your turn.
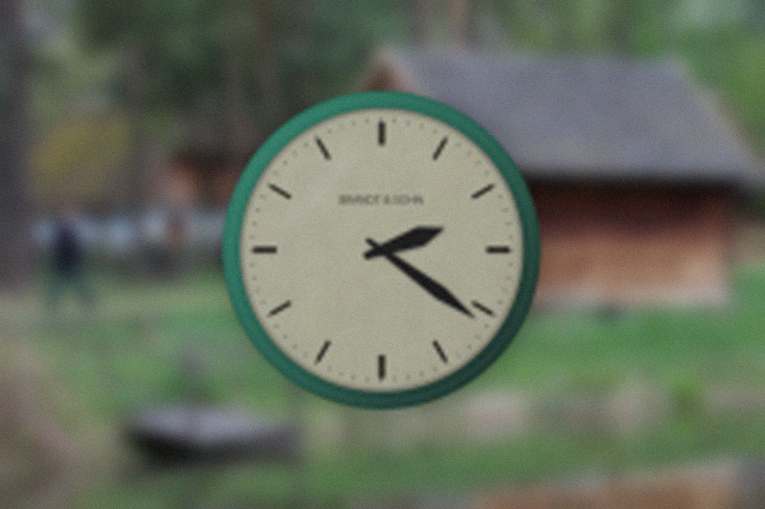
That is 2.21
